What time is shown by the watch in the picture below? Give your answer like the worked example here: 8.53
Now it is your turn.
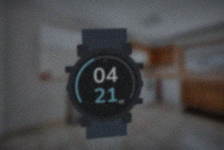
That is 4.21
